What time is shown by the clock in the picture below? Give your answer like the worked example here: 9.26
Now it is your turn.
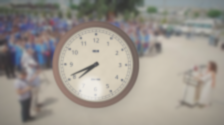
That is 7.41
